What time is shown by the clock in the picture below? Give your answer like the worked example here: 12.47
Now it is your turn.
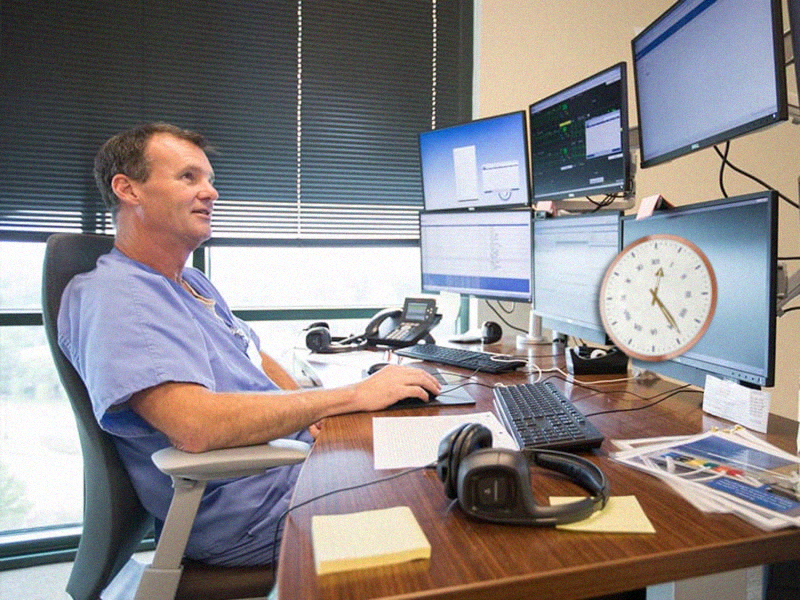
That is 12.24
